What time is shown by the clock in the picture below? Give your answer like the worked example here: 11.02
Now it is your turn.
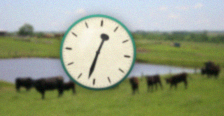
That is 12.32
